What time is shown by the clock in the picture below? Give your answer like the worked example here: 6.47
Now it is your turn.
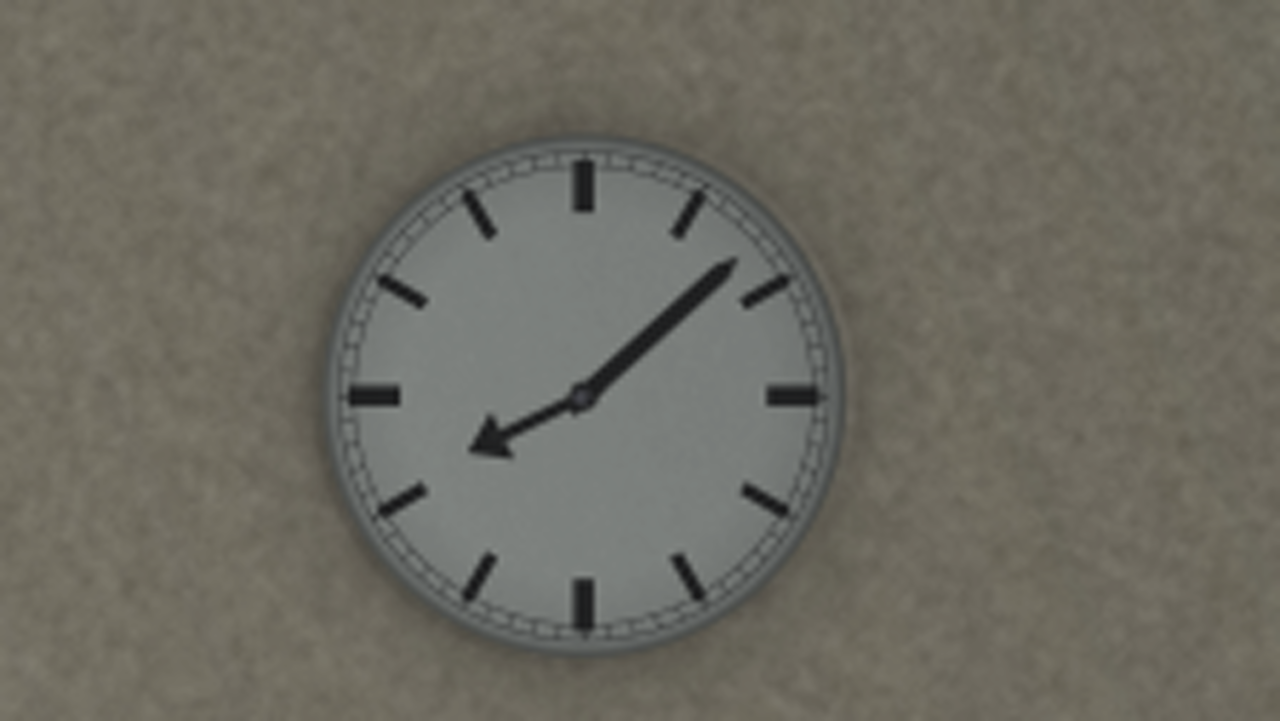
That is 8.08
